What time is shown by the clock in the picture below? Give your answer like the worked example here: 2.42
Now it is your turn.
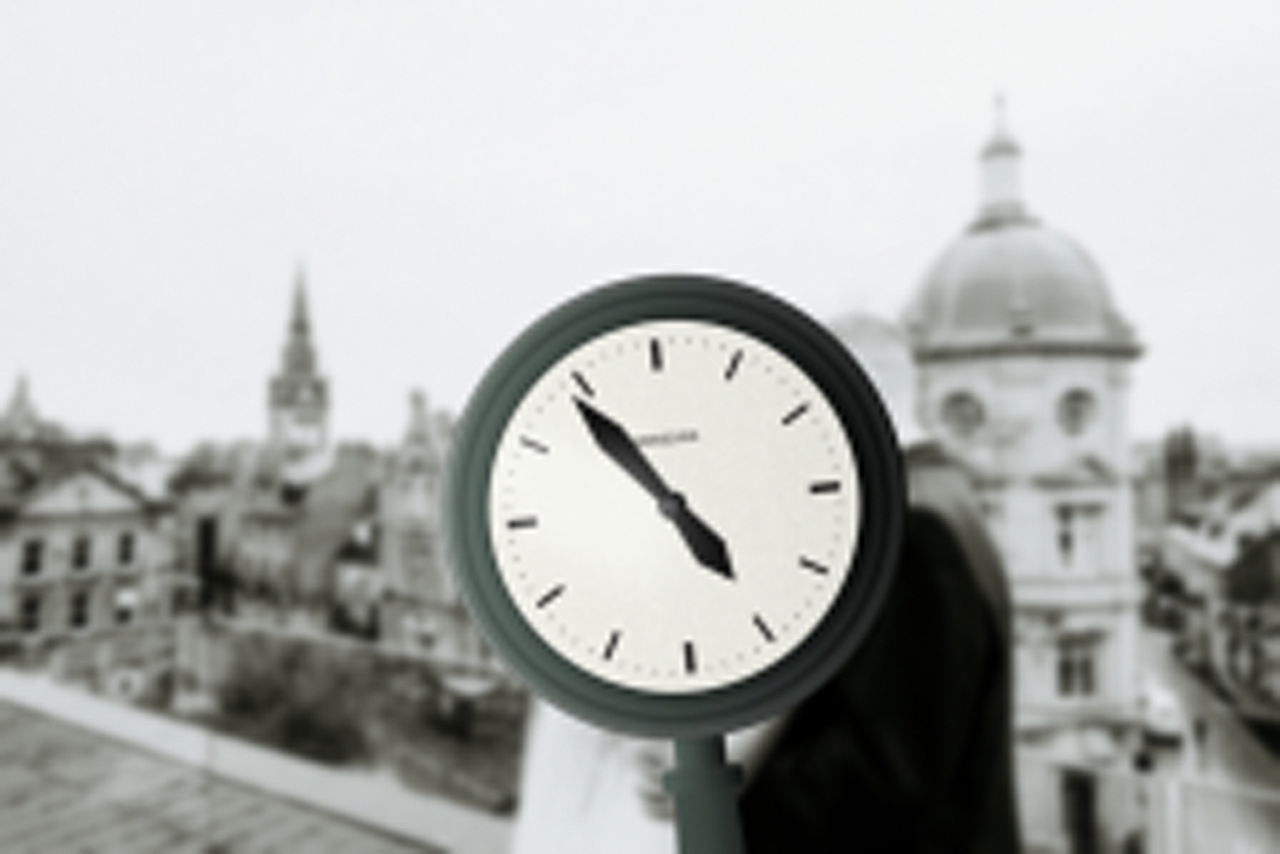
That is 4.54
